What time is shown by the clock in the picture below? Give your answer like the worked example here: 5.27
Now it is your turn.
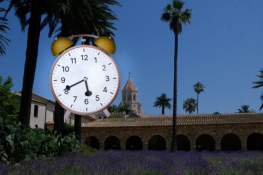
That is 5.41
